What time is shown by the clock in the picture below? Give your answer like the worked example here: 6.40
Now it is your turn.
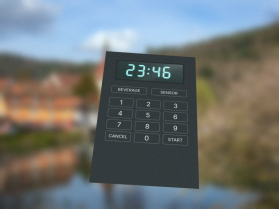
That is 23.46
